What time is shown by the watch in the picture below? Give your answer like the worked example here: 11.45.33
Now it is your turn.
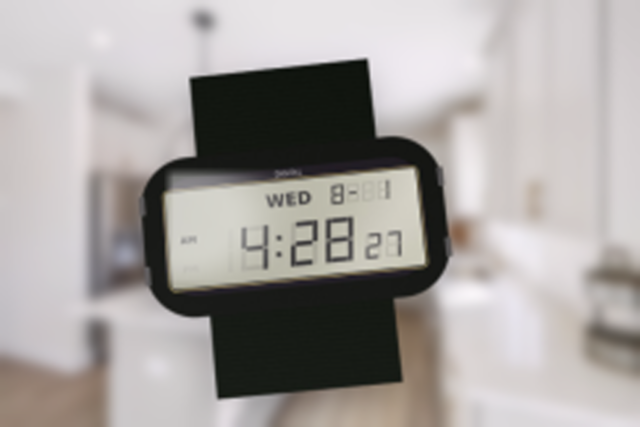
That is 4.28.27
